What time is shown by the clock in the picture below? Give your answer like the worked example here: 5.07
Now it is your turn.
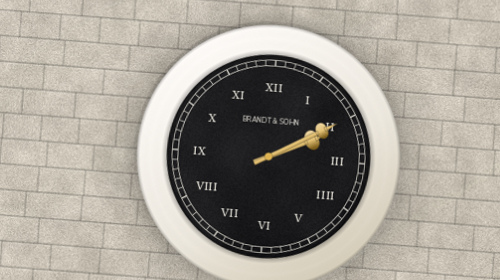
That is 2.10
